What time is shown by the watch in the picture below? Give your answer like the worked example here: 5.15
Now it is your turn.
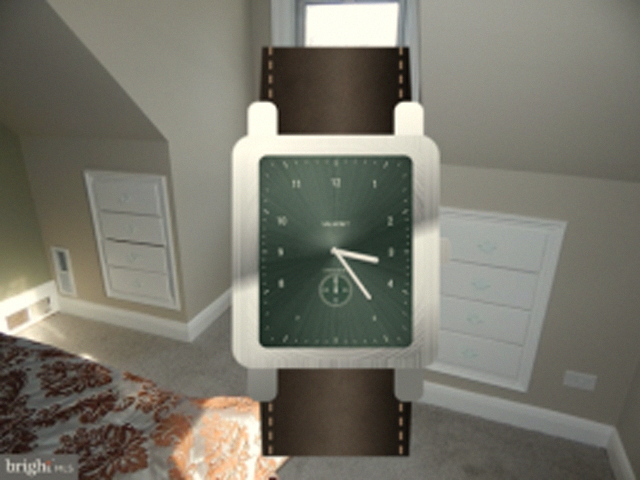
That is 3.24
